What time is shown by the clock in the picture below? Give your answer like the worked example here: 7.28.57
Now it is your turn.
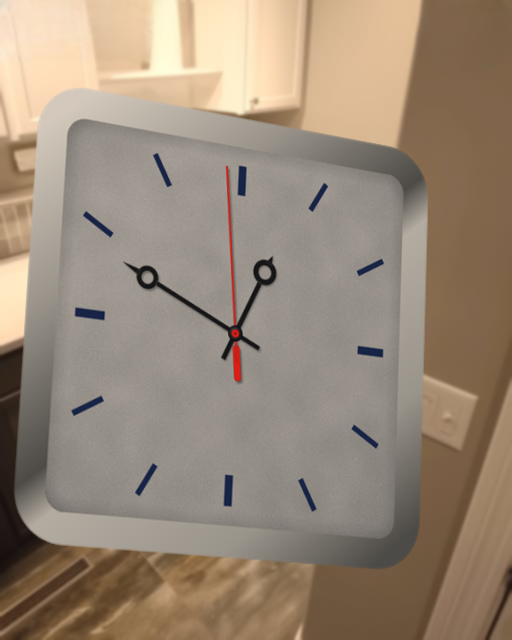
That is 12.48.59
